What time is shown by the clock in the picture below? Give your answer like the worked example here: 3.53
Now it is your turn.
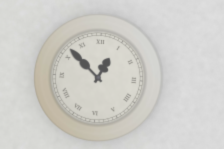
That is 12.52
